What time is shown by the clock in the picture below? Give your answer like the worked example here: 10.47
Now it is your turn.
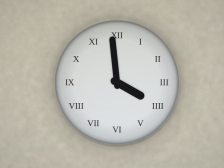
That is 3.59
